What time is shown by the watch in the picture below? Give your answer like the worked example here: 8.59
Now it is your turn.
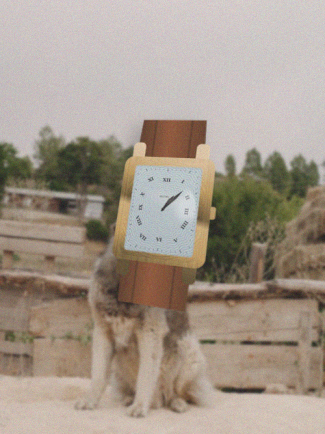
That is 1.07
